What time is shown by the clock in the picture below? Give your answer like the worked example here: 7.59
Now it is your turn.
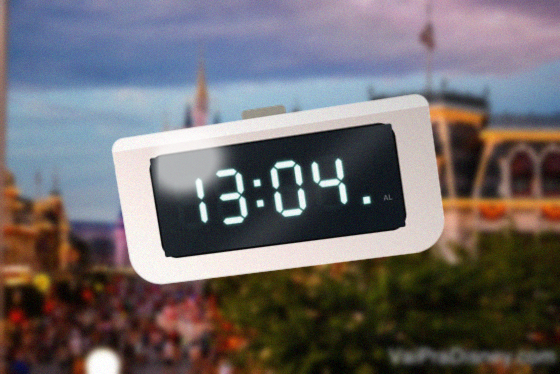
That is 13.04
